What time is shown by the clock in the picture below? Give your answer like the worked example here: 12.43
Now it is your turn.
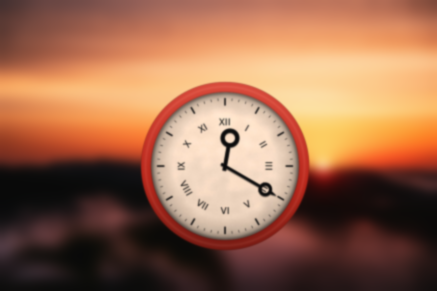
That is 12.20
